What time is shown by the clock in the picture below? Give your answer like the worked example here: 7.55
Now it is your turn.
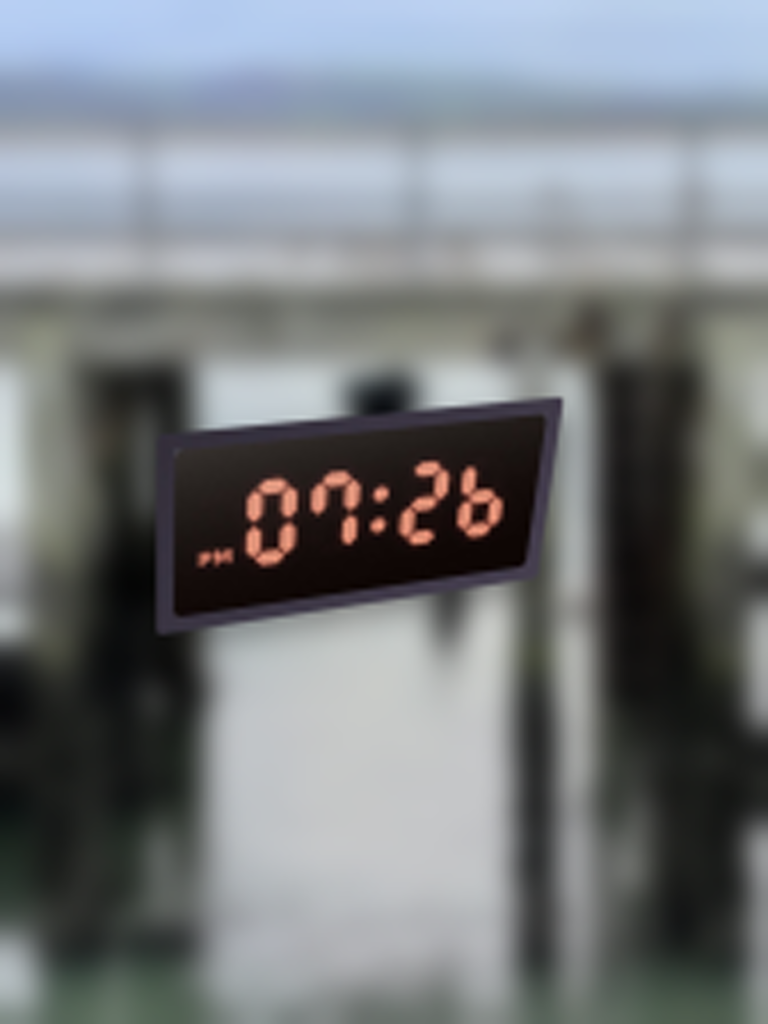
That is 7.26
